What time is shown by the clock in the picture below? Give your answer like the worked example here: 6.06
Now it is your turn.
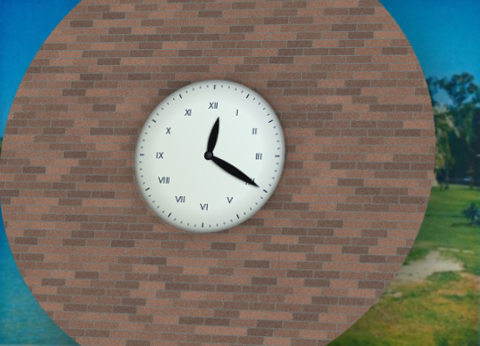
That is 12.20
